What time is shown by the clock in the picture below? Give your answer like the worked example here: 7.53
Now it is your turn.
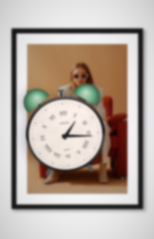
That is 1.16
